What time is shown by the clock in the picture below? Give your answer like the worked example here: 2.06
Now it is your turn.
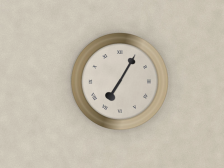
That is 7.05
